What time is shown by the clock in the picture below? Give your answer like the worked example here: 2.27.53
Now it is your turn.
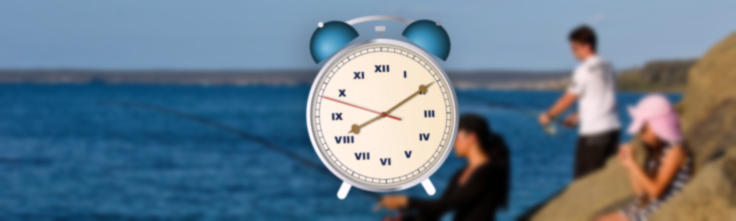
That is 8.09.48
